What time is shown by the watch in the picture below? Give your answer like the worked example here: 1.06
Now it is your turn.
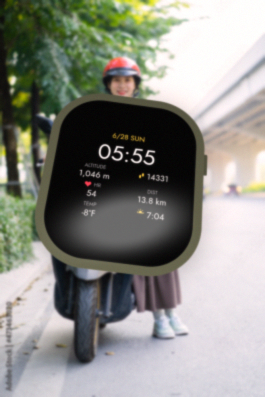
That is 5.55
